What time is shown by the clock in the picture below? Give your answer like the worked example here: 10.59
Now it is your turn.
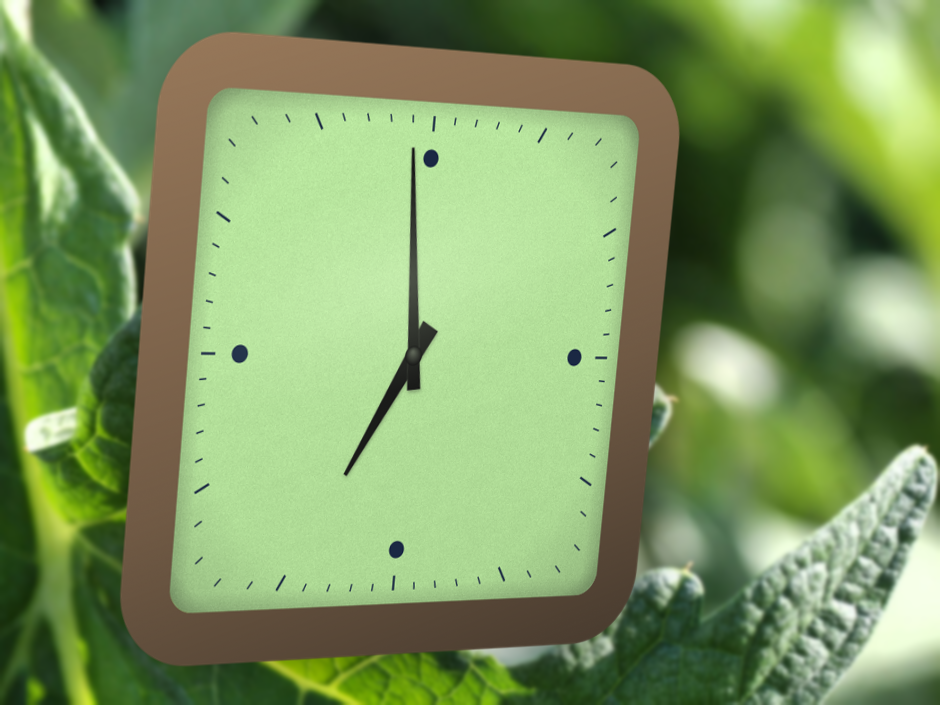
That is 6.59
